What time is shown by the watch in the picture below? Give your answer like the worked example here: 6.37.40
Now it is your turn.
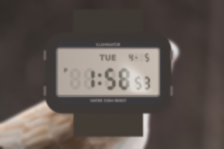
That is 1.58.53
